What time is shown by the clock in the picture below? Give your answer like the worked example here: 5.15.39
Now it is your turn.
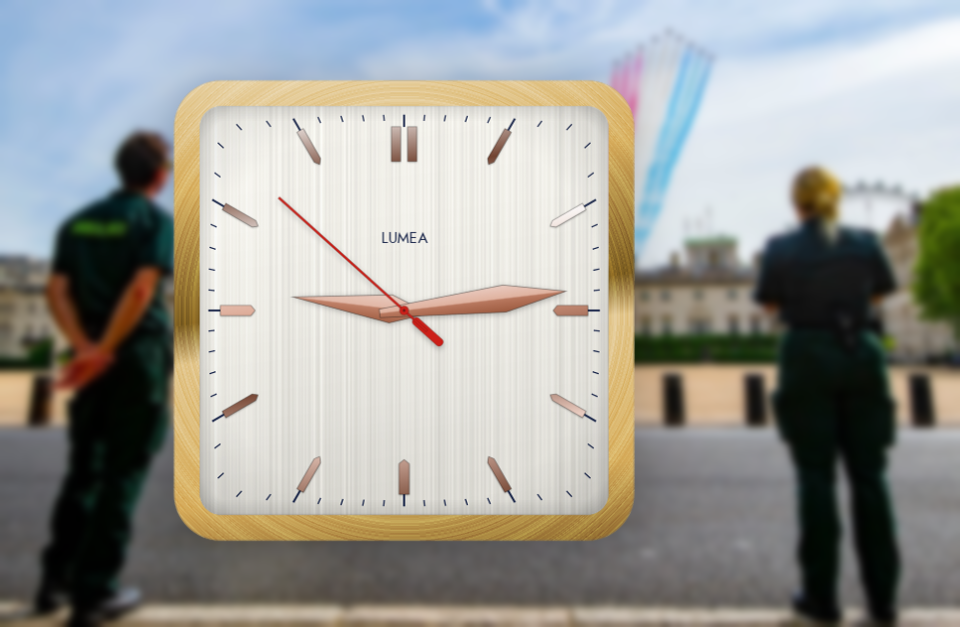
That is 9.13.52
